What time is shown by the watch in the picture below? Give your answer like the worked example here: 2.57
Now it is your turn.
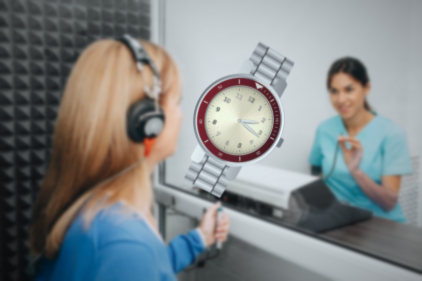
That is 2.17
